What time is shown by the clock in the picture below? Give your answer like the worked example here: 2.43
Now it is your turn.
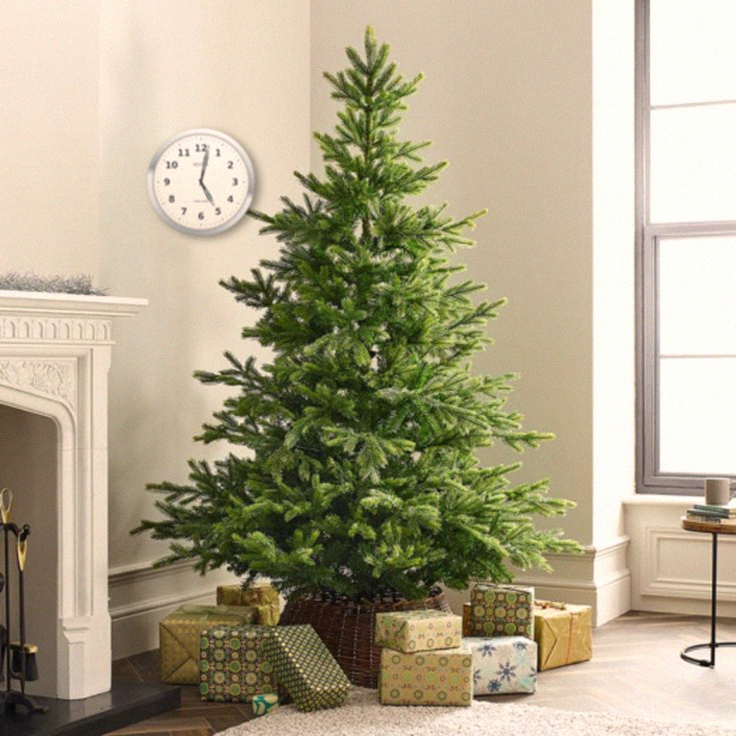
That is 5.02
